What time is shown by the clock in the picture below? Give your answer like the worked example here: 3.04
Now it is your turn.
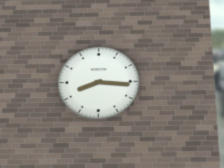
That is 8.16
